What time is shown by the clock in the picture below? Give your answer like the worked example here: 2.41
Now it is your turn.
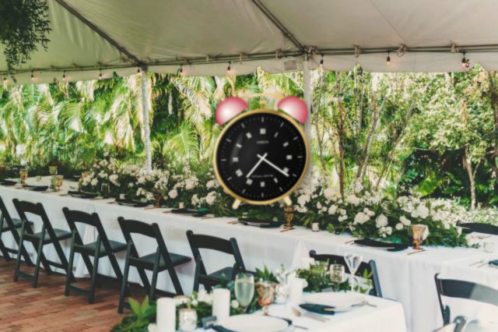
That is 7.21
